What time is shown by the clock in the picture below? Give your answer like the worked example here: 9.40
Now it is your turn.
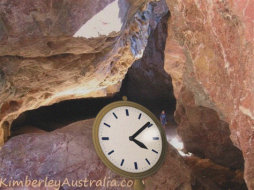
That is 4.09
